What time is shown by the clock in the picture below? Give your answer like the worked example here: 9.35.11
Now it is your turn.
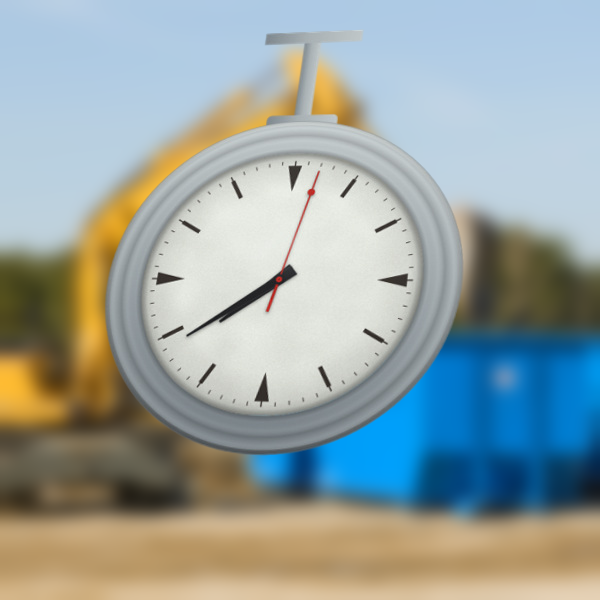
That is 7.39.02
